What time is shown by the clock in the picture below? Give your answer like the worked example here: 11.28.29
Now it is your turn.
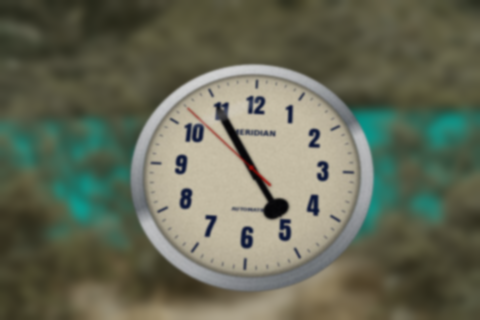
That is 4.54.52
